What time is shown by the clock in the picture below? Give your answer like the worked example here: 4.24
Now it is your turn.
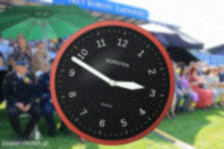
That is 2.48
